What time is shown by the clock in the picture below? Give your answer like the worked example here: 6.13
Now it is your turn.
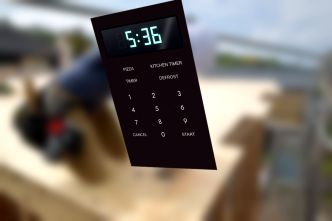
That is 5.36
